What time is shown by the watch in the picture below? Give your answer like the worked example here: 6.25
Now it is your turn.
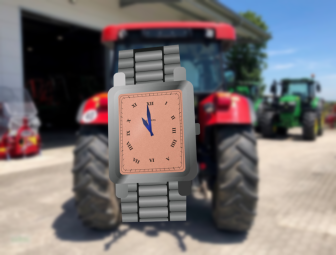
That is 10.59
